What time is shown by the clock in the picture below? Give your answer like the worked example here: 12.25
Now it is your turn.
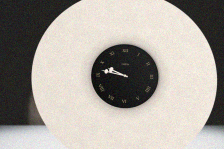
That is 9.47
